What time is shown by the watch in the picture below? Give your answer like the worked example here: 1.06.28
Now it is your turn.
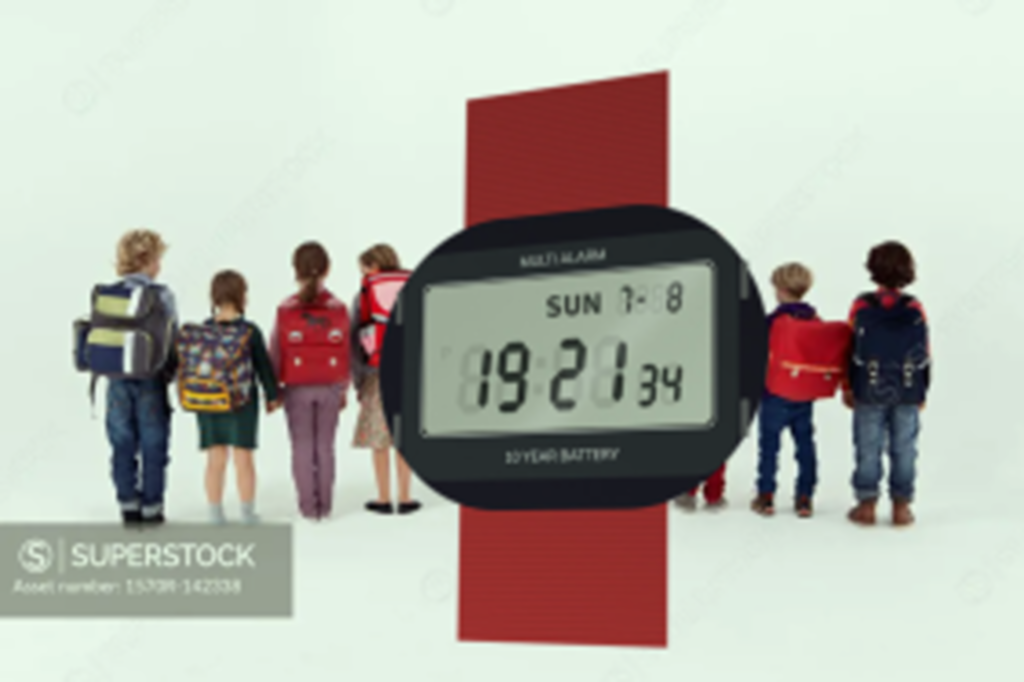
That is 19.21.34
